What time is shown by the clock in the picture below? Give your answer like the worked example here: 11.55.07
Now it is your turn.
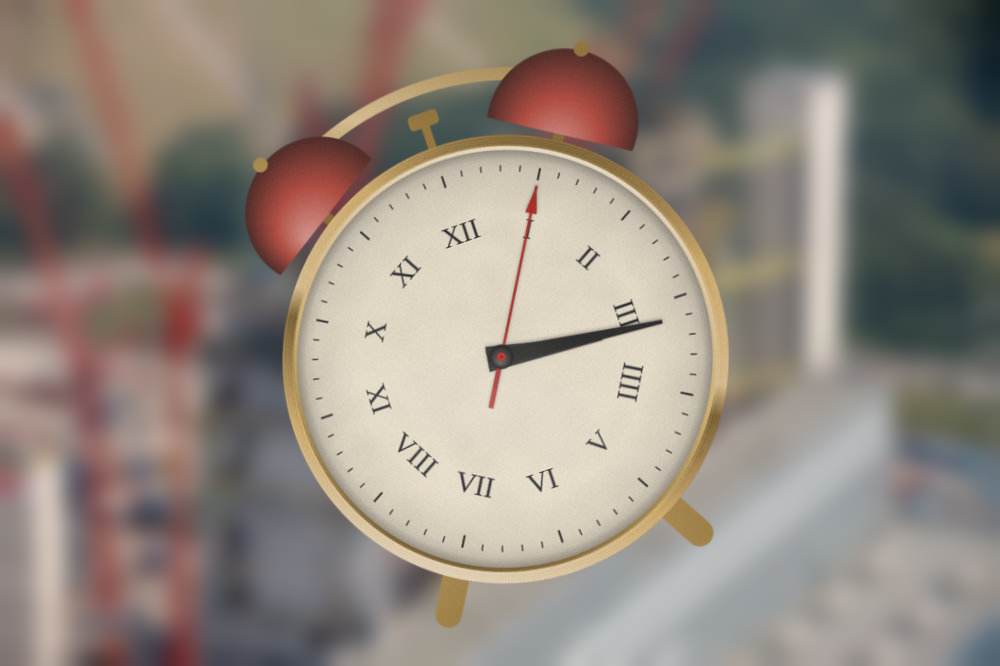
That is 3.16.05
